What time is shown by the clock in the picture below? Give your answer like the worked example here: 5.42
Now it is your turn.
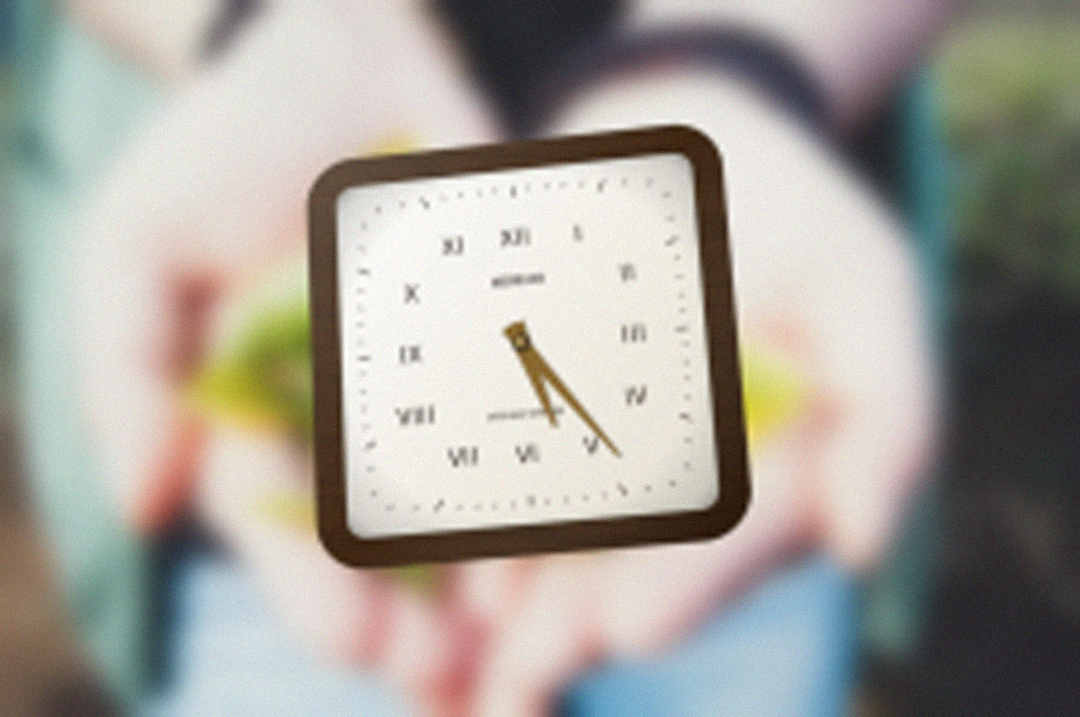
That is 5.24
